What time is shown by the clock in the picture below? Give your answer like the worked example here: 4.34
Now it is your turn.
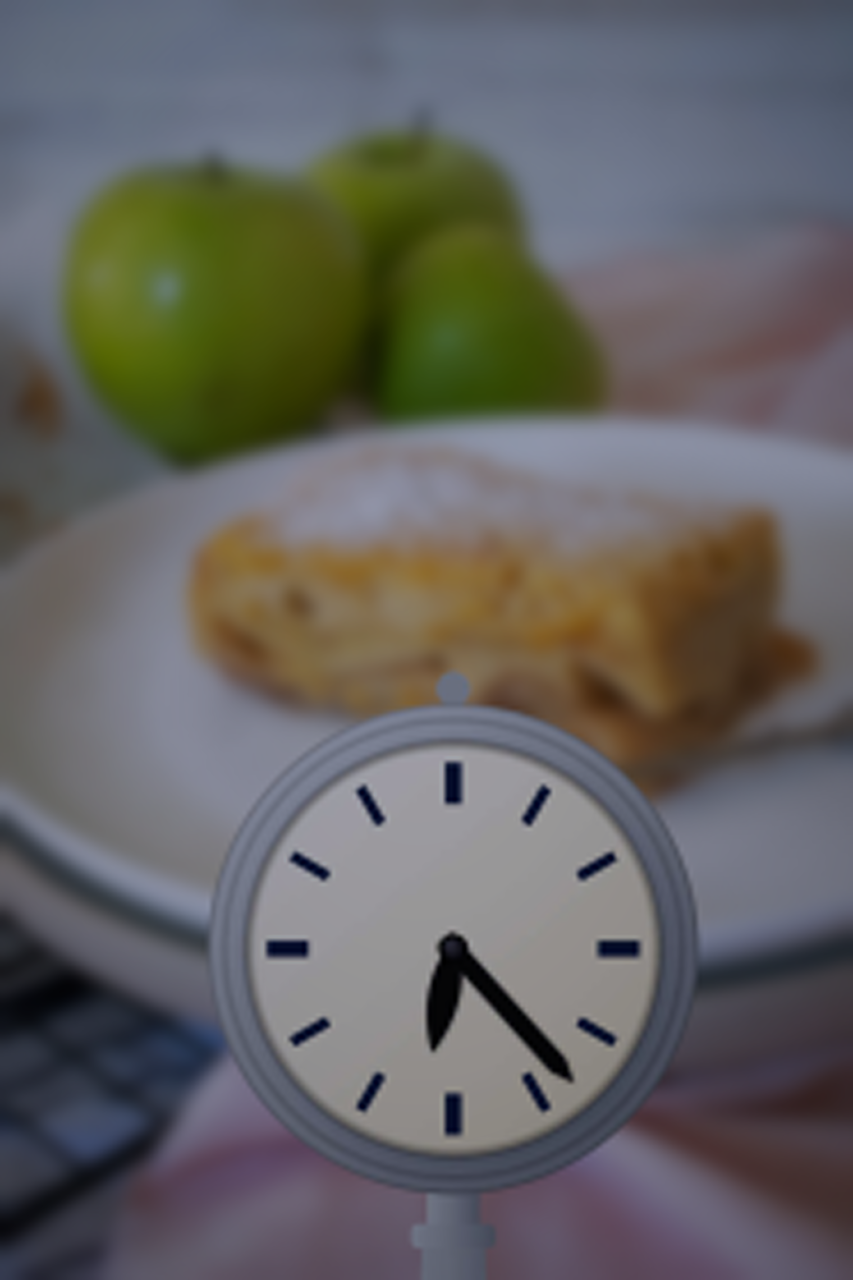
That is 6.23
